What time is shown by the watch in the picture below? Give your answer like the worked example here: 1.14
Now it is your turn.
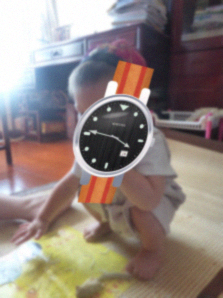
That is 3.46
